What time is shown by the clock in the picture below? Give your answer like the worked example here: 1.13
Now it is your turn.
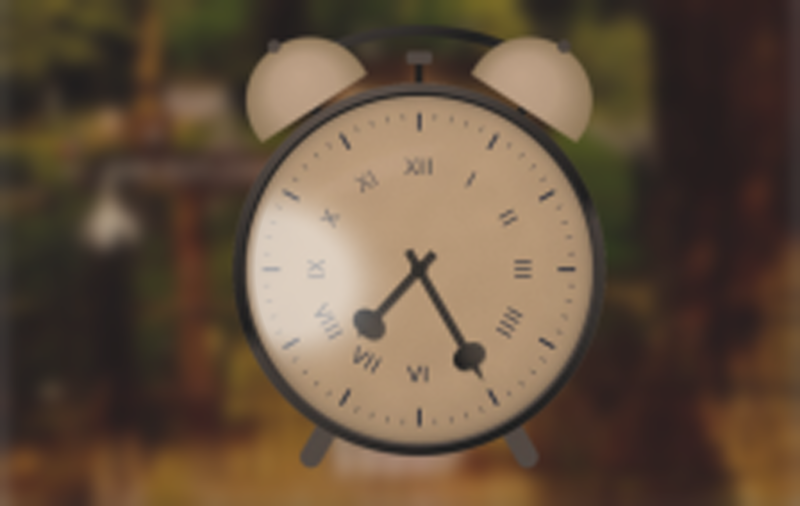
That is 7.25
